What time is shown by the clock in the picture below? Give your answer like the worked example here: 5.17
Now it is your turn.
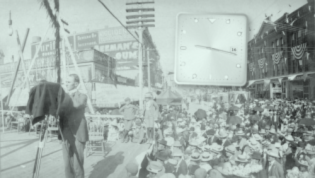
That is 9.17
